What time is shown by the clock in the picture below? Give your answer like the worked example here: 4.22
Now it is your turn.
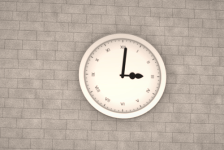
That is 3.01
